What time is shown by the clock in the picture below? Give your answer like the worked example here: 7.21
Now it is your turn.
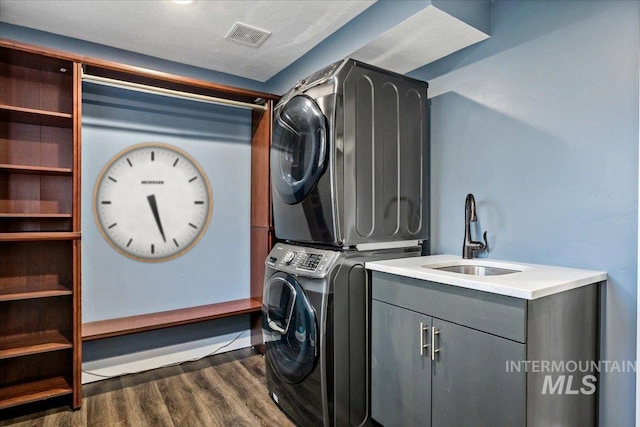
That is 5.27
